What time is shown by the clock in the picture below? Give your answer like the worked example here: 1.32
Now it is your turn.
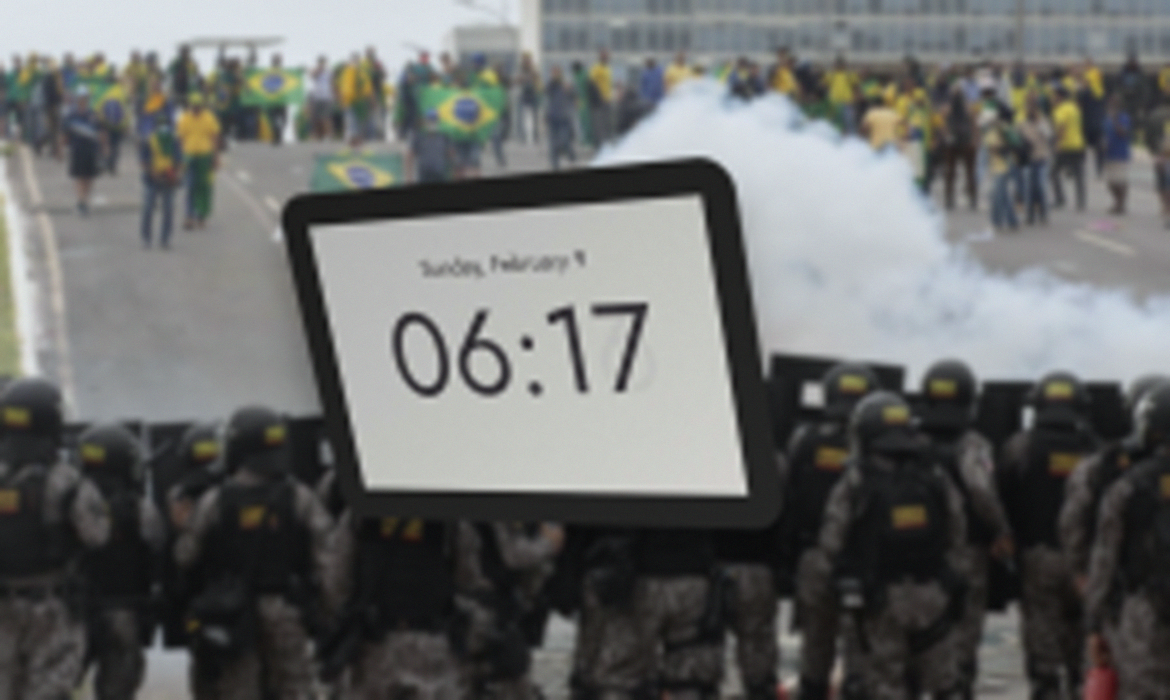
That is 6.17
